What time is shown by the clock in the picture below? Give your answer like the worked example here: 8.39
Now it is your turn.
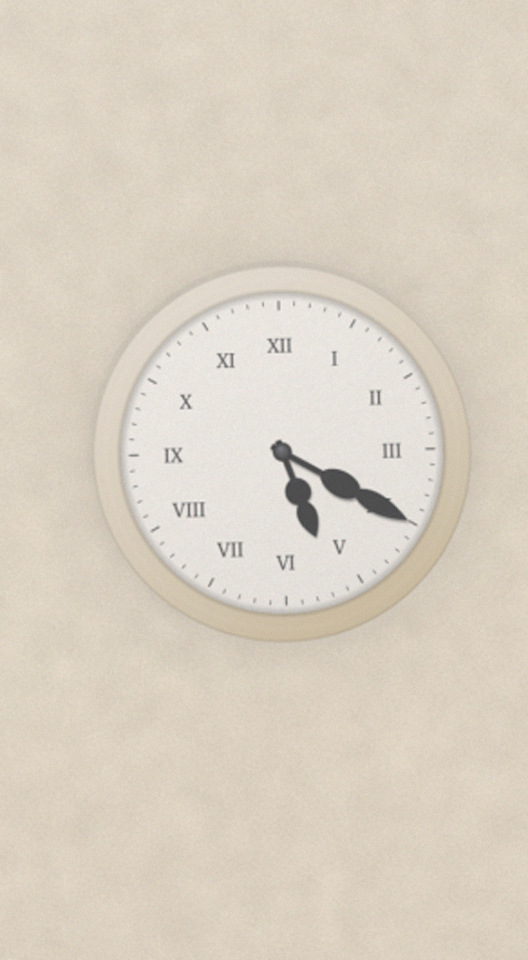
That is 5.20
